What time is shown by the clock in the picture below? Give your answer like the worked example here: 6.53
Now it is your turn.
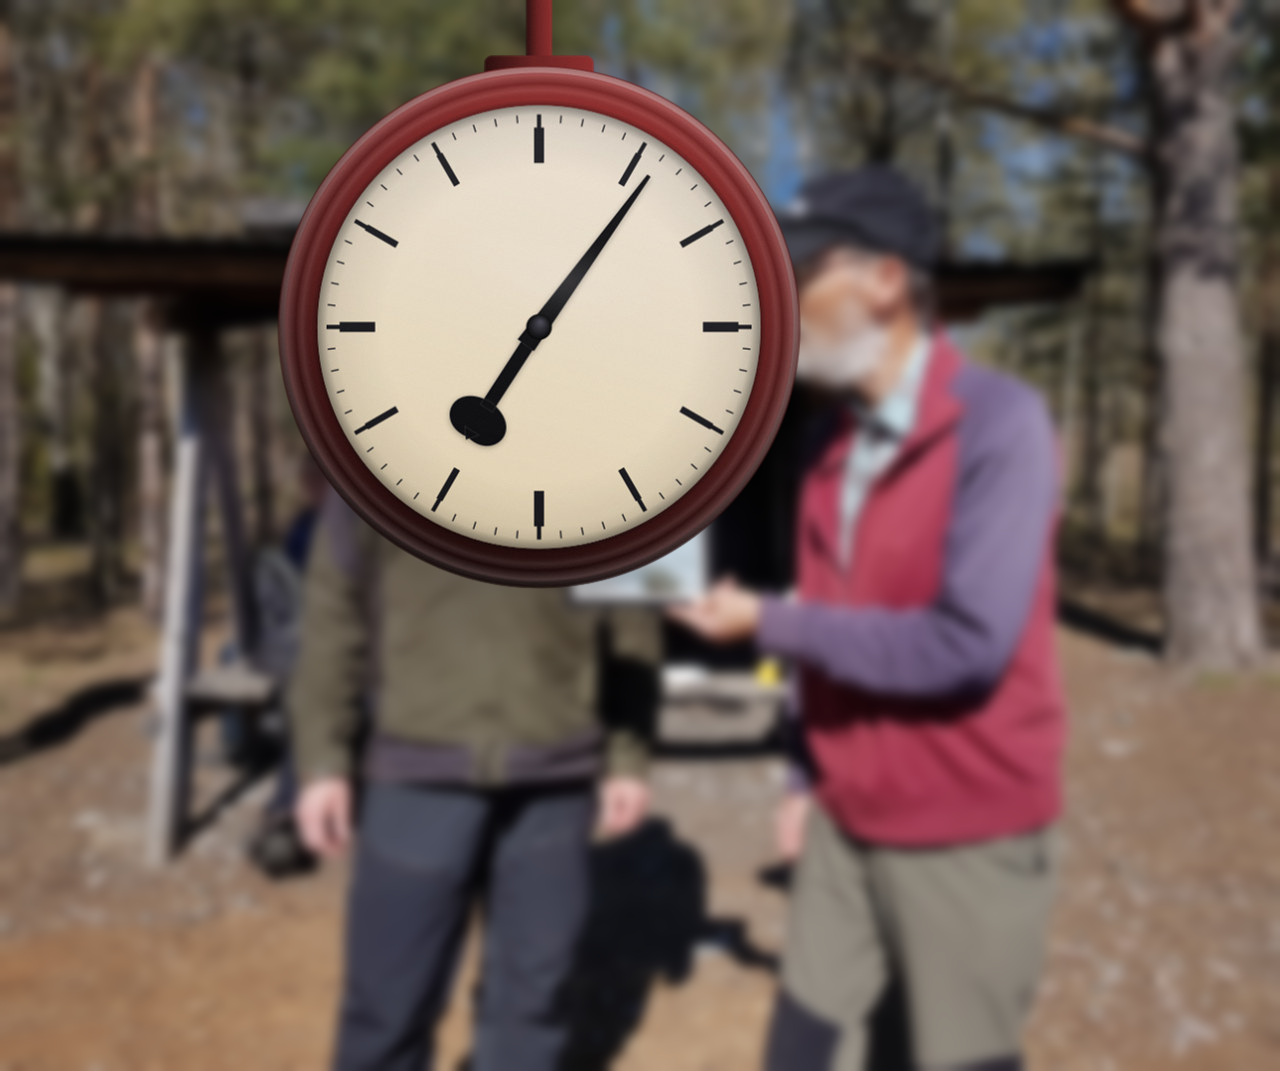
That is 7.06
